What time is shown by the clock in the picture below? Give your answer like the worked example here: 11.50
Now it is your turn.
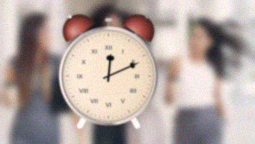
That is 12.11
